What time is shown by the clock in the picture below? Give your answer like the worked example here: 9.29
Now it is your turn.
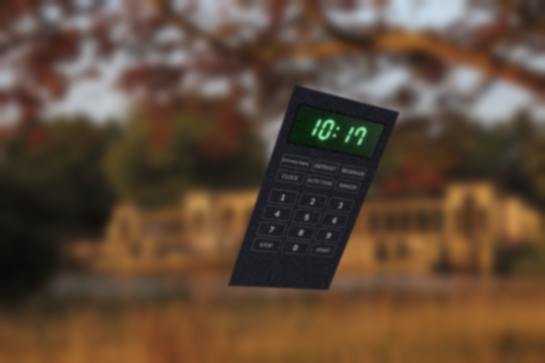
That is 10.17
